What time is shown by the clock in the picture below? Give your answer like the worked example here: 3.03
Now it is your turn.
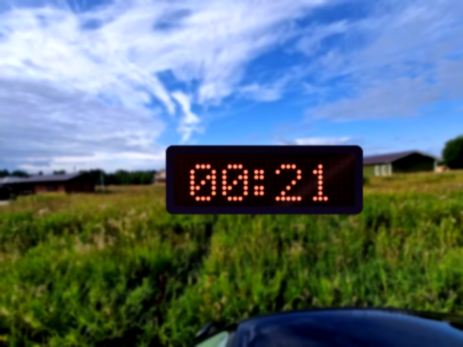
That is 0.21
